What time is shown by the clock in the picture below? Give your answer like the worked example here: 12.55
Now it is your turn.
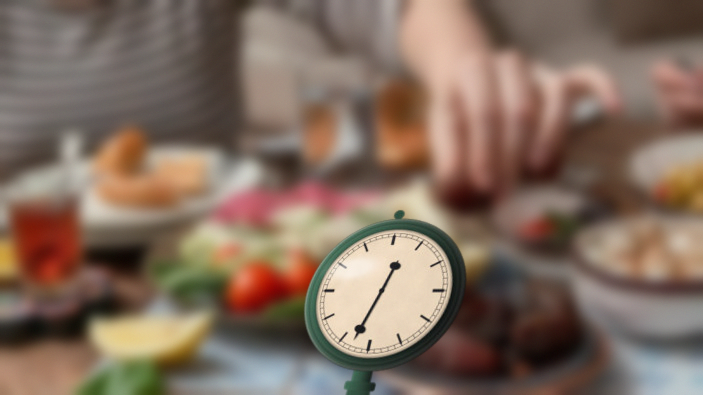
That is 12.33
